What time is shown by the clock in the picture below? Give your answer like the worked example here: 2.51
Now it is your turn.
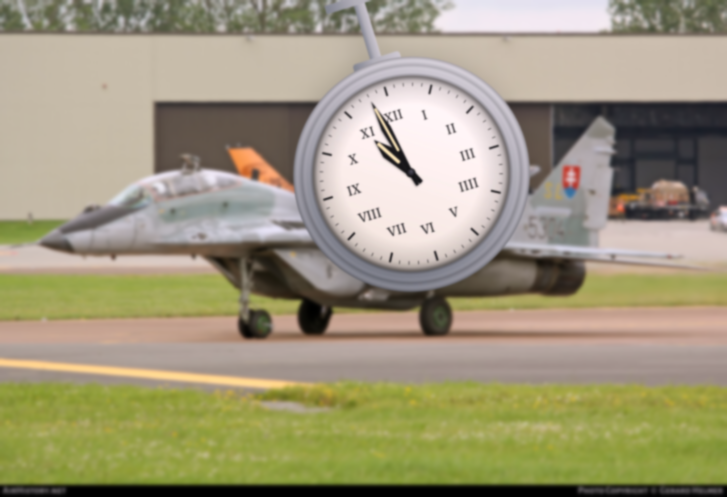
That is 10.58
